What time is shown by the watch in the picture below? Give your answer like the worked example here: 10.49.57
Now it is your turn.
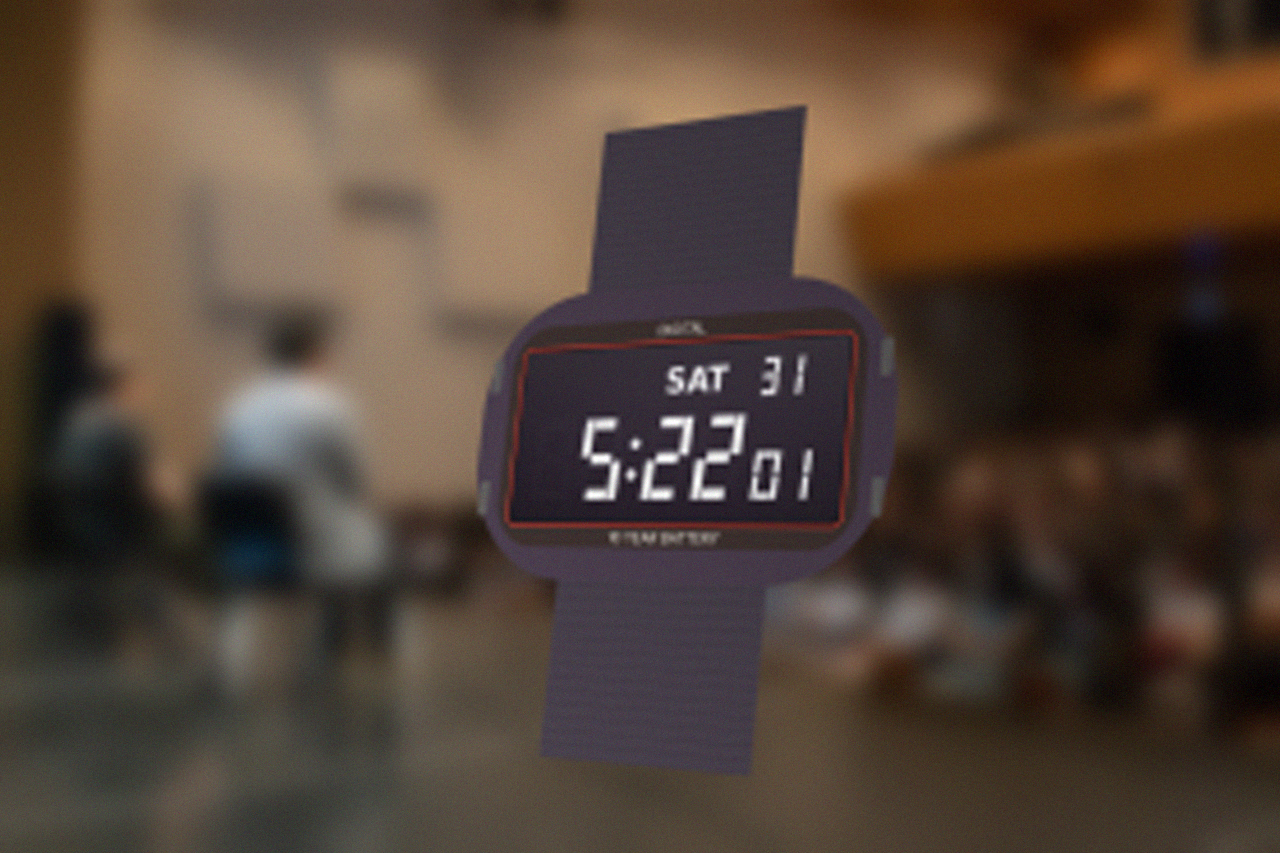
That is 5.22.01
